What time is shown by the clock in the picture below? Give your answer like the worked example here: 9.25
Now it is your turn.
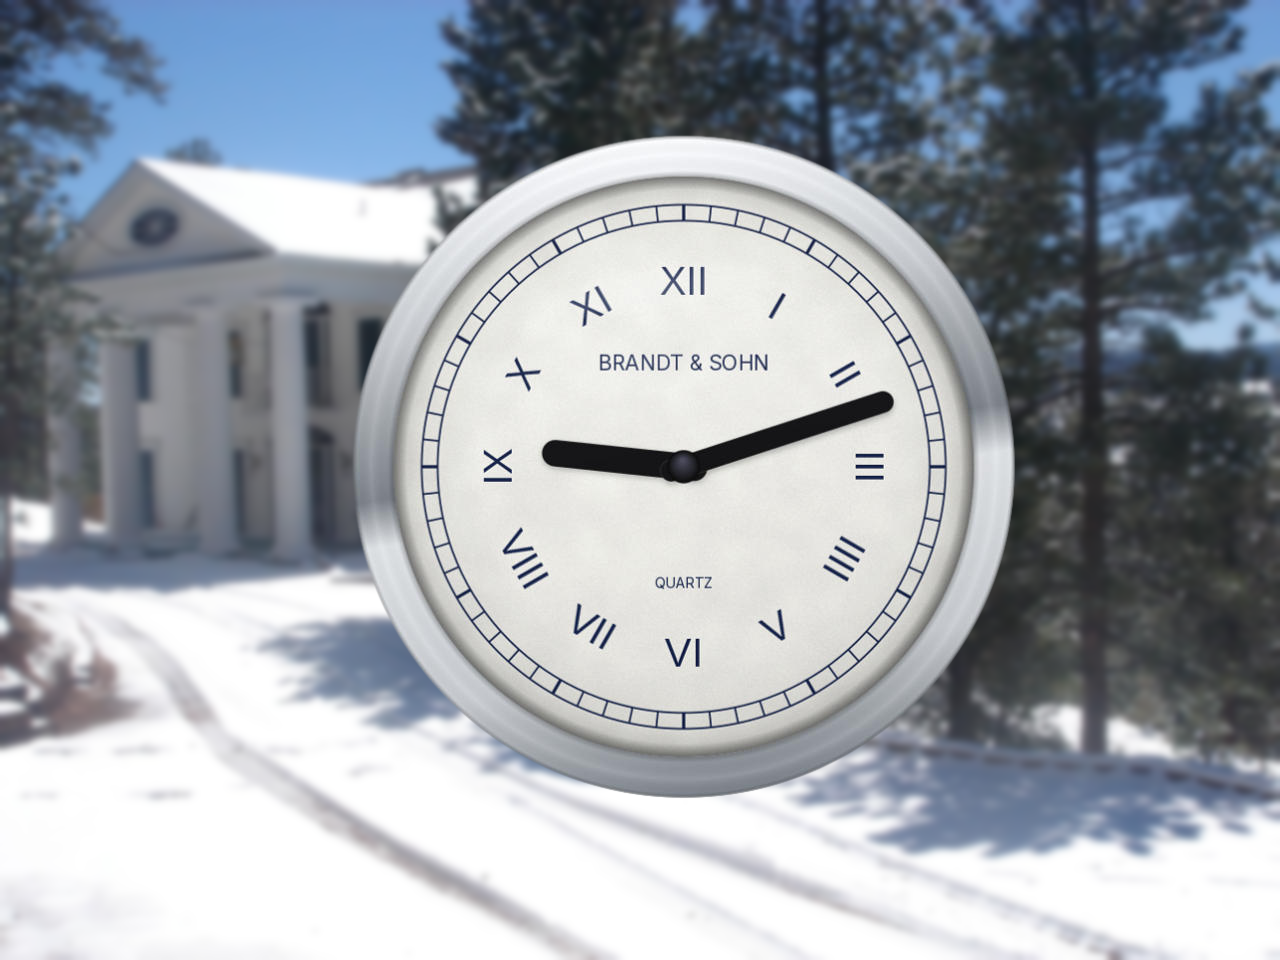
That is 9.12
